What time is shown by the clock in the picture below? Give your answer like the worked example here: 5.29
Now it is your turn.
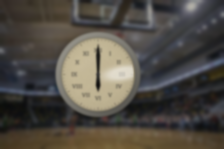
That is 6.00
